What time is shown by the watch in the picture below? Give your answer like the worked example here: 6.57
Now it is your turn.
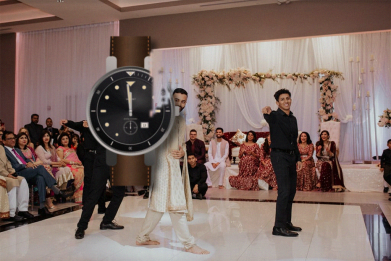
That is 11.59
